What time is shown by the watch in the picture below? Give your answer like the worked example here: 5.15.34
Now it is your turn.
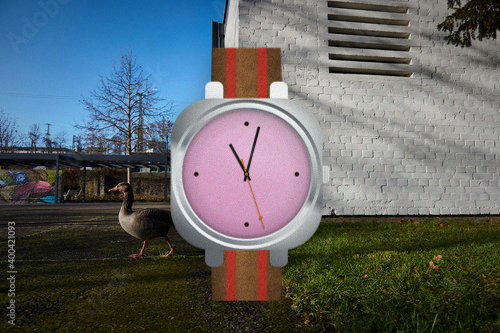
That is 11.02.27
